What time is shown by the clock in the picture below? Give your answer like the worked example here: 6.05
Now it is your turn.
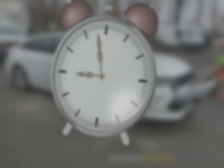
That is 8.58
